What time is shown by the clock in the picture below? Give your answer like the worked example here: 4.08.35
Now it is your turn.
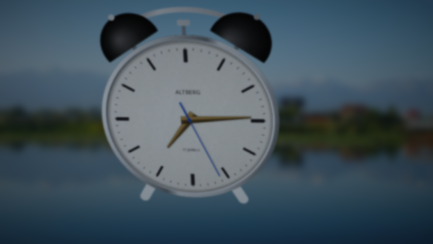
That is 7.14.26
